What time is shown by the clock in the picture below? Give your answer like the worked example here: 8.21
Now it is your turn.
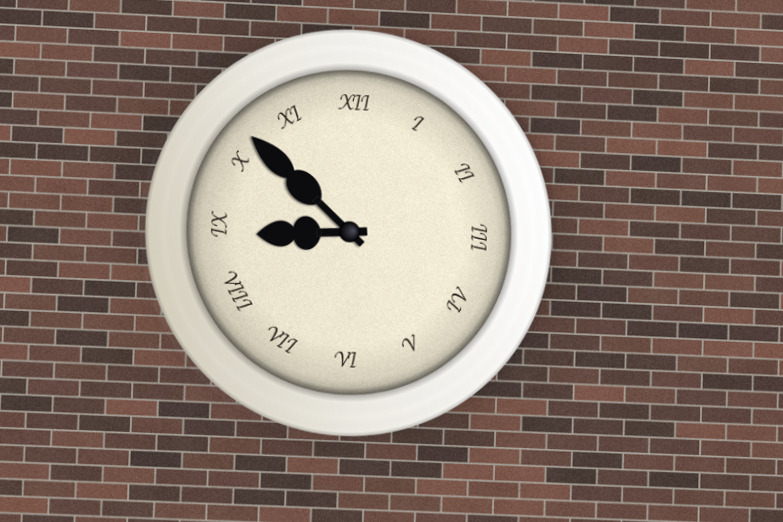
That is 8.52
